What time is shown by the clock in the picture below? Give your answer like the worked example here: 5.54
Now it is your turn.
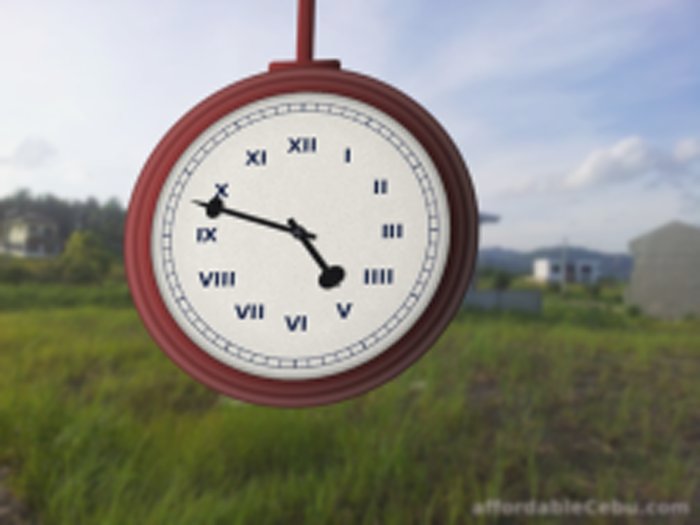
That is 4.48
